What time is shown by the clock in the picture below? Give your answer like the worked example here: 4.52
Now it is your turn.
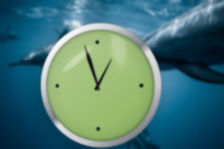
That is 12.57
